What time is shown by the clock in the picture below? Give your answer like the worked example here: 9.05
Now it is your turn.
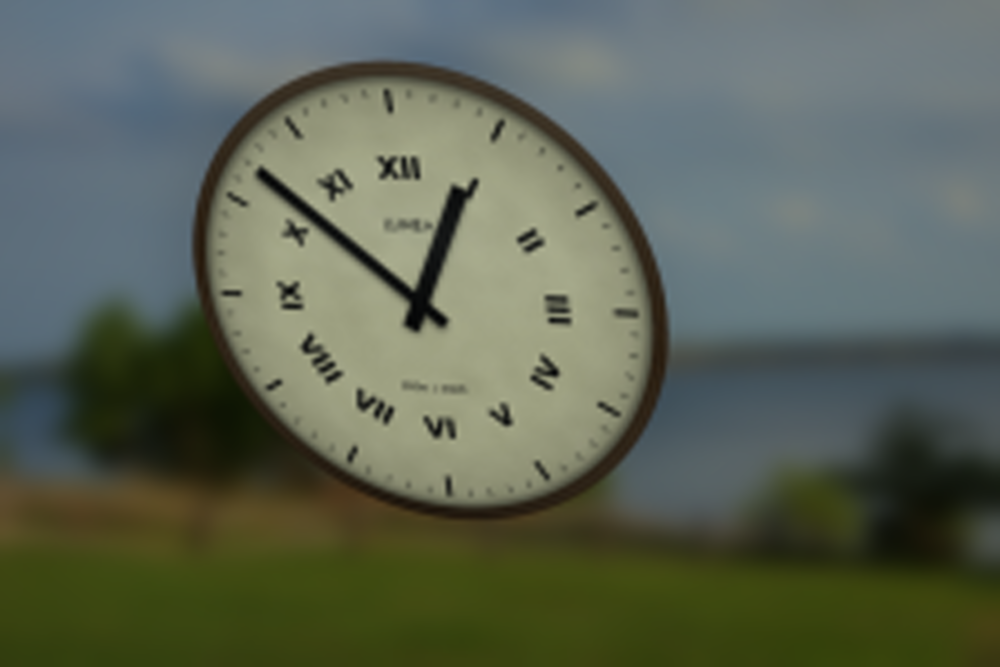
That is 12.52
